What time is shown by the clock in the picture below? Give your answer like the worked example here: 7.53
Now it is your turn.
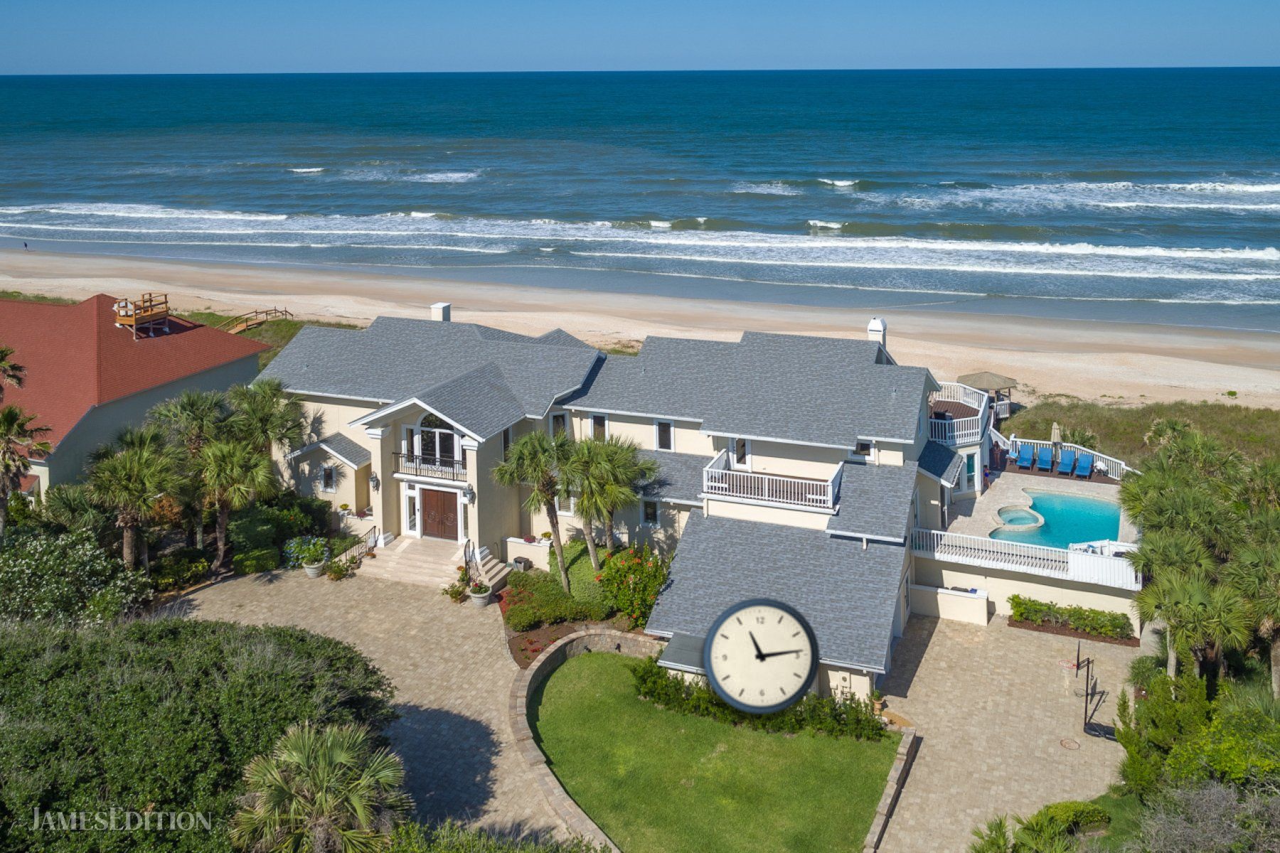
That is 11.14
